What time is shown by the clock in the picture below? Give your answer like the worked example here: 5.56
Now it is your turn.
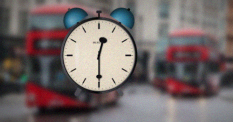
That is 12.30
